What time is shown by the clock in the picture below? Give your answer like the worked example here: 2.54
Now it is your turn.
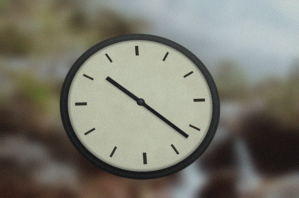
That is 10.22
